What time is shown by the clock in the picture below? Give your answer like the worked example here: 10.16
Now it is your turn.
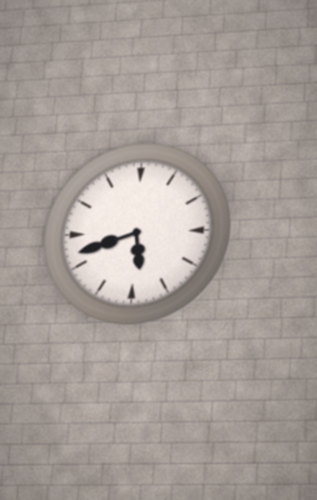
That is 5.42
